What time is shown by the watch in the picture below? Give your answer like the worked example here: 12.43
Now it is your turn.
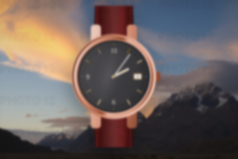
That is 2.06
